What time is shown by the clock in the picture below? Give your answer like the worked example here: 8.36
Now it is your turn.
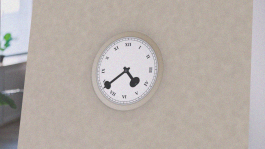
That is 4.39
